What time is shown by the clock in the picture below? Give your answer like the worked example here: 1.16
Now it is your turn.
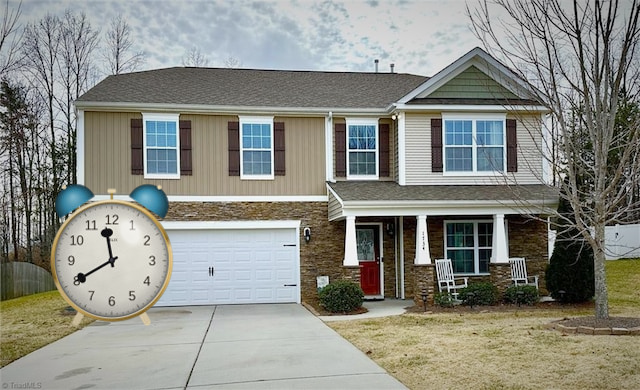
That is 11.40
